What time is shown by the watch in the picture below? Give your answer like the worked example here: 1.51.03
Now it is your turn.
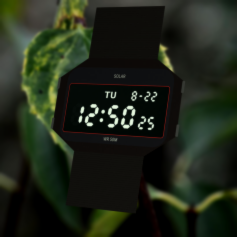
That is 12.50.25
